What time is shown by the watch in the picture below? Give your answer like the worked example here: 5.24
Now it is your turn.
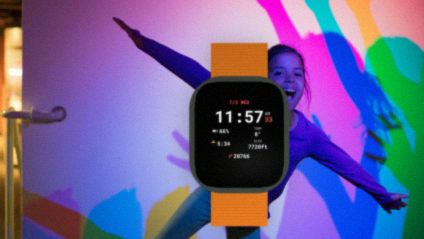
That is 11.57
